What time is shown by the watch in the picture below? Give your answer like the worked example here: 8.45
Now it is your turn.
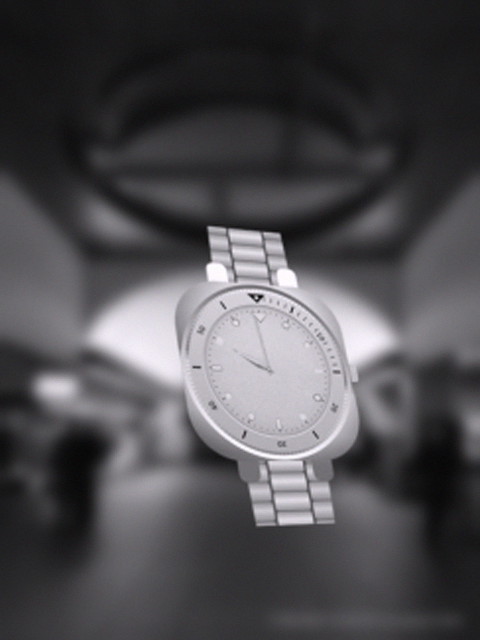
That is 9.59
